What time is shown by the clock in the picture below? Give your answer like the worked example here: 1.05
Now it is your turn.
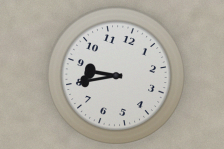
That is 8.40
